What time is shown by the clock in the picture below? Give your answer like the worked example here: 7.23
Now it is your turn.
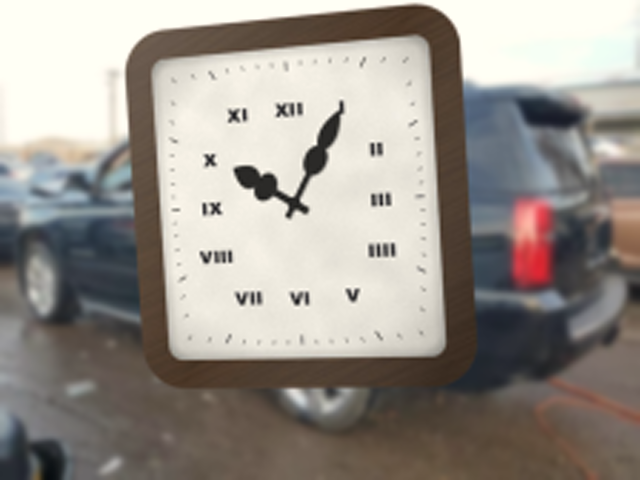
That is 10.05
